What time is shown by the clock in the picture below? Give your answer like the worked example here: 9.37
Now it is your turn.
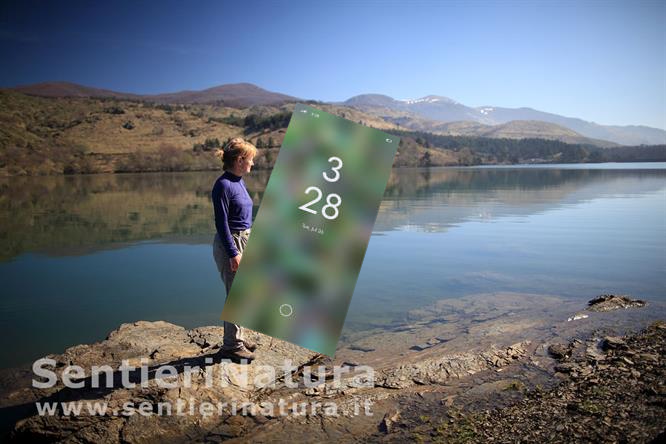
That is 3.28
